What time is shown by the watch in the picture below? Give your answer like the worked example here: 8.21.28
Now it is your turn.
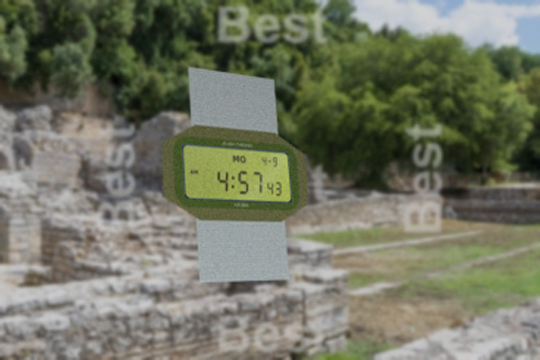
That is 4.57.43
